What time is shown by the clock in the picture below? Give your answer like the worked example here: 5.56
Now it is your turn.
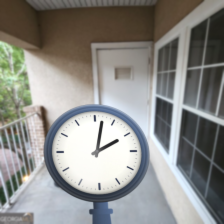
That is 2.02
